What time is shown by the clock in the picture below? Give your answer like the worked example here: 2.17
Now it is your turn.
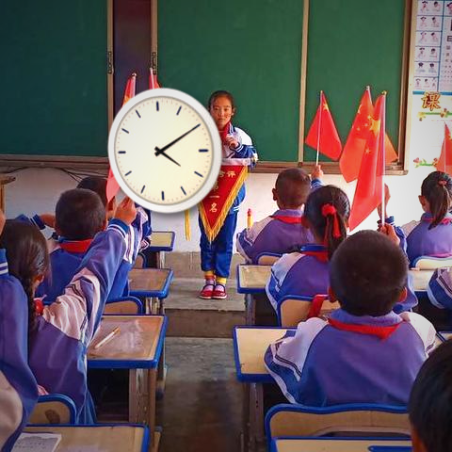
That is 4.10
